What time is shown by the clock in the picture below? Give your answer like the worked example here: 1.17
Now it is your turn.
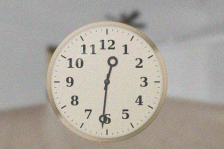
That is 12.31
